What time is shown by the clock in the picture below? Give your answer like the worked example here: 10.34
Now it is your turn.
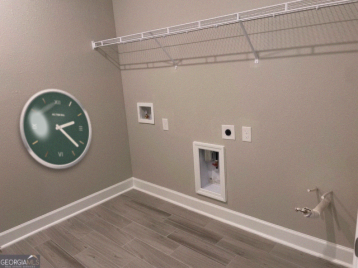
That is 2.22
